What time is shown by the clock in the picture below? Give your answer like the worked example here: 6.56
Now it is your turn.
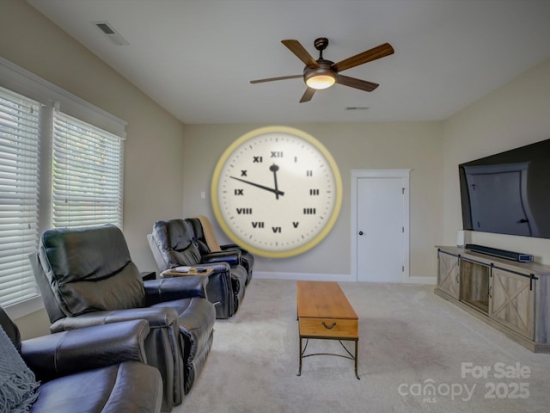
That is 11.48
